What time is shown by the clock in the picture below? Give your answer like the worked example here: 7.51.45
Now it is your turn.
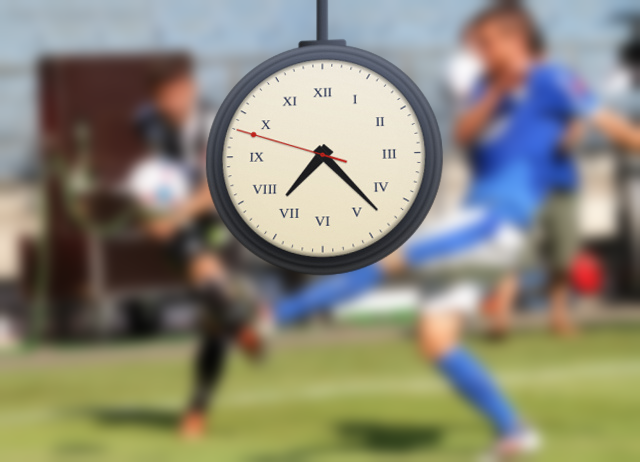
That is 7.22.48
